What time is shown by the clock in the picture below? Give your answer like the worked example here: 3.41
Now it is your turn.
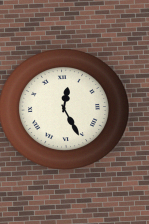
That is 12.26
